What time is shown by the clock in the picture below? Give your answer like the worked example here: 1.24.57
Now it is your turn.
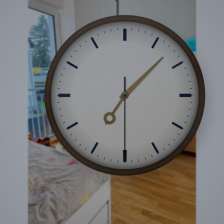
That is 7.07.30
